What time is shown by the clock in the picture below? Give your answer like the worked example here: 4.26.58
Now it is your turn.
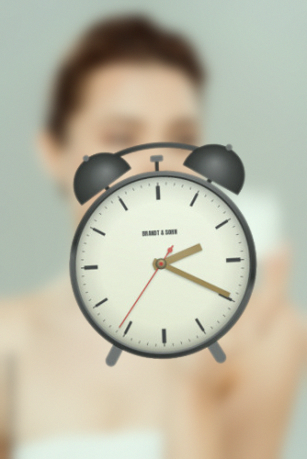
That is 2.19.36
